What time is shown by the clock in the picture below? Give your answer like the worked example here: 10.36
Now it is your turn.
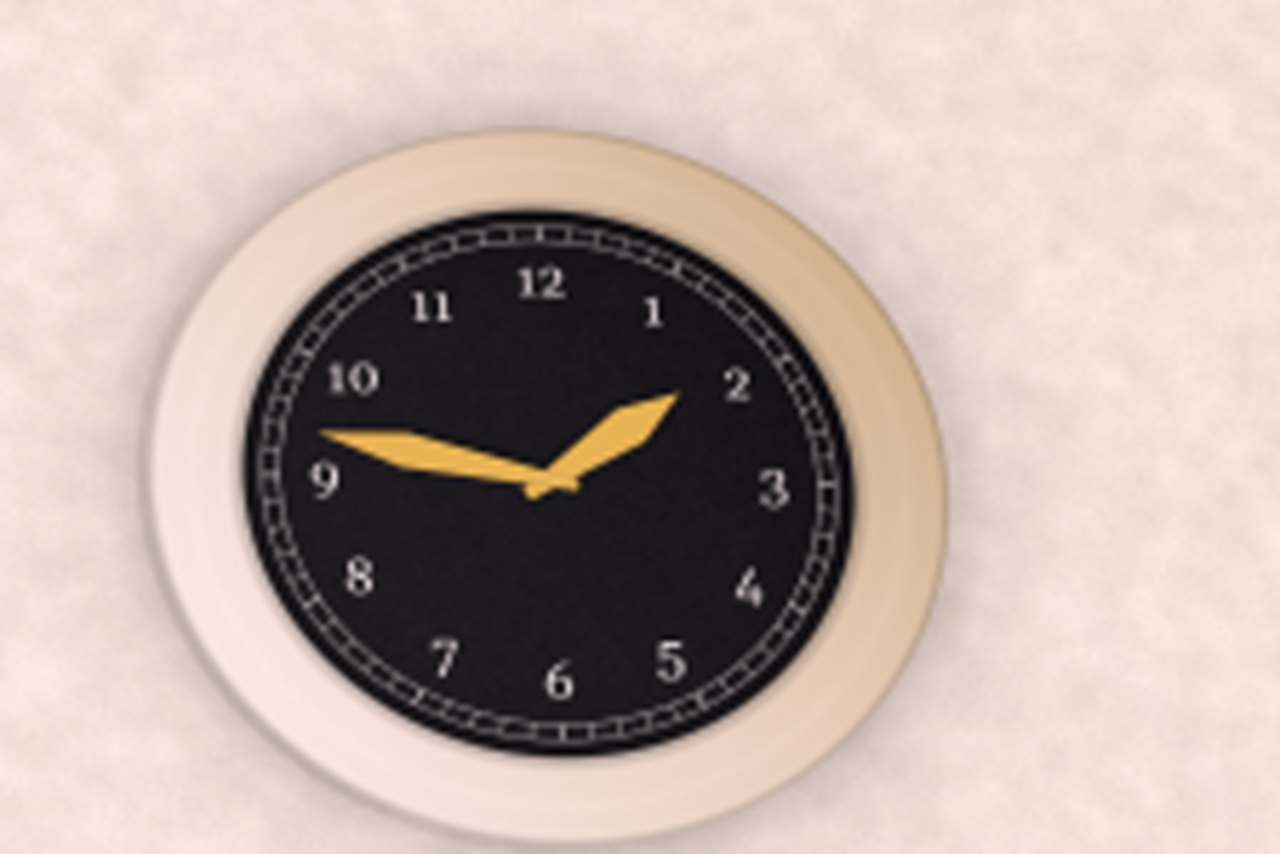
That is 1.47
